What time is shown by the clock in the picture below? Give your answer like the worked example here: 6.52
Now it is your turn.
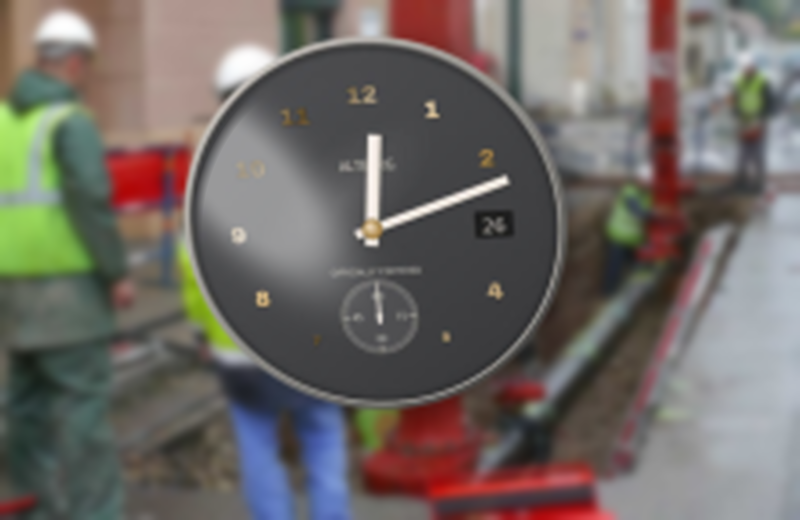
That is 12.12
